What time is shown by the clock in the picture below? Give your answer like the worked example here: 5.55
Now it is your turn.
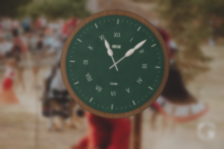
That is 11.08
